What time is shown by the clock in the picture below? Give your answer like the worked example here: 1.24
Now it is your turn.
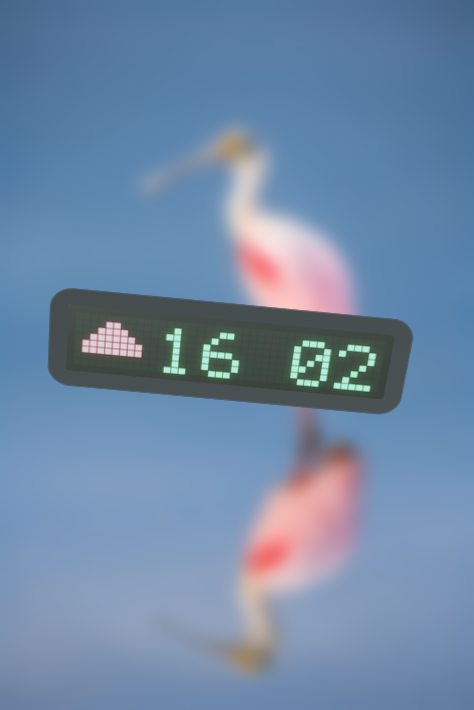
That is 16.02
